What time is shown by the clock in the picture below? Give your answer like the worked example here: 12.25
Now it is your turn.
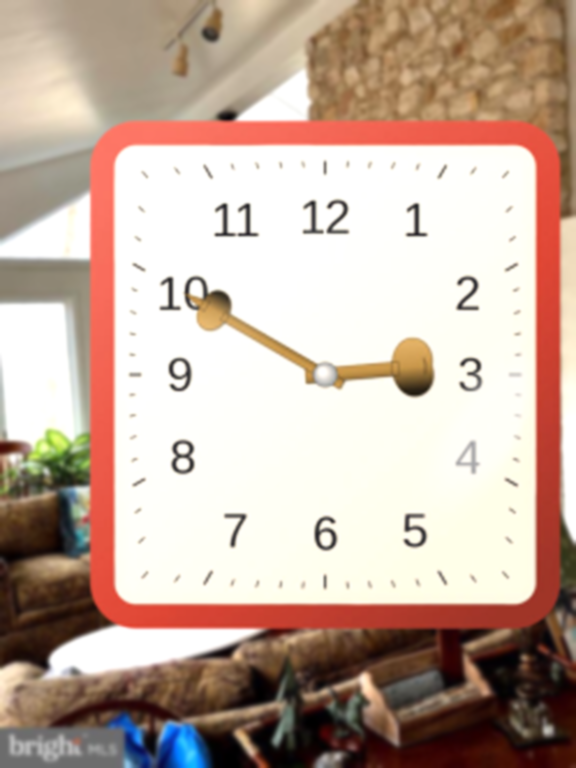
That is 2.50
